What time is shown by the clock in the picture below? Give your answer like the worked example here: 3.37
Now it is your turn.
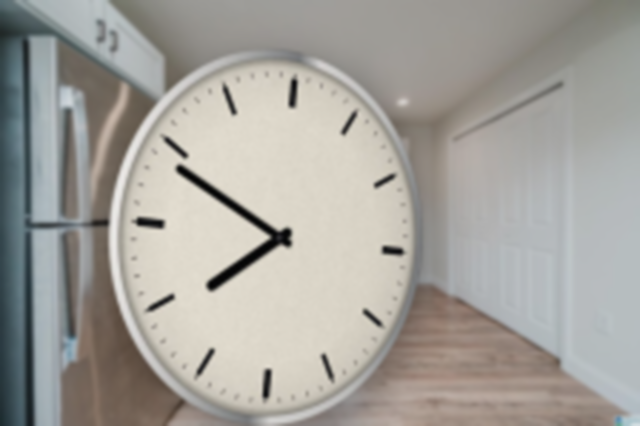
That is 7.49
